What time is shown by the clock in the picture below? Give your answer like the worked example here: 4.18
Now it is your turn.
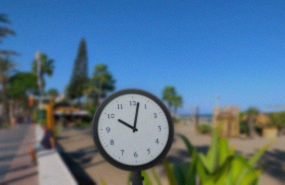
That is 10.02
